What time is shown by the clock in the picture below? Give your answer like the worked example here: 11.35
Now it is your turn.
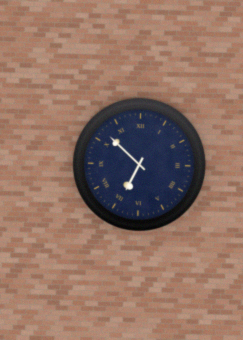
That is 6.52
